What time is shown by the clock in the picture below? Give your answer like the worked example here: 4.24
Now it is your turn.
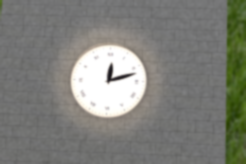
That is 12.12
